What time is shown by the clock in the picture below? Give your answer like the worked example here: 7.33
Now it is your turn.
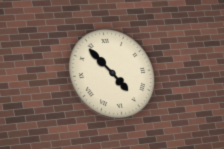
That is 4.54
